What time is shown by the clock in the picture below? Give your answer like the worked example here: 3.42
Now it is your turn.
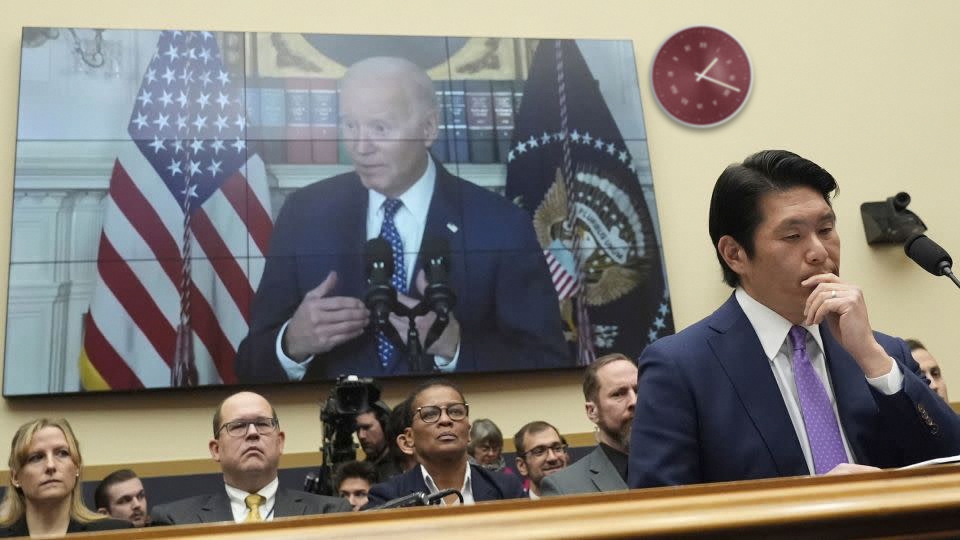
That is 1.18
